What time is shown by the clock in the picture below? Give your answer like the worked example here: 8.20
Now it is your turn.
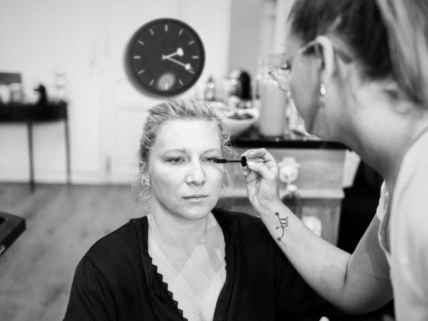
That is 2.19
